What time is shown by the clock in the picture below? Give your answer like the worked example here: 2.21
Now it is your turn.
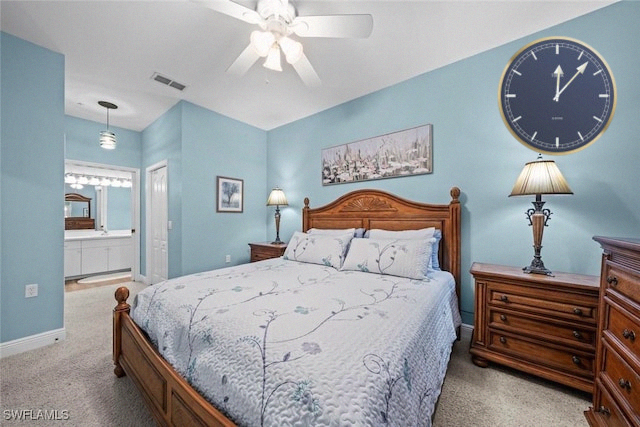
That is 12.07
